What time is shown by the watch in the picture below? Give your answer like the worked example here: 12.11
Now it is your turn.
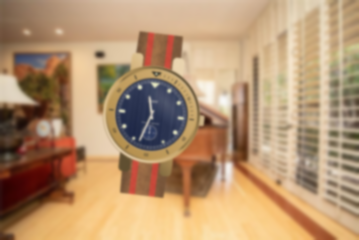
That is 11.33
